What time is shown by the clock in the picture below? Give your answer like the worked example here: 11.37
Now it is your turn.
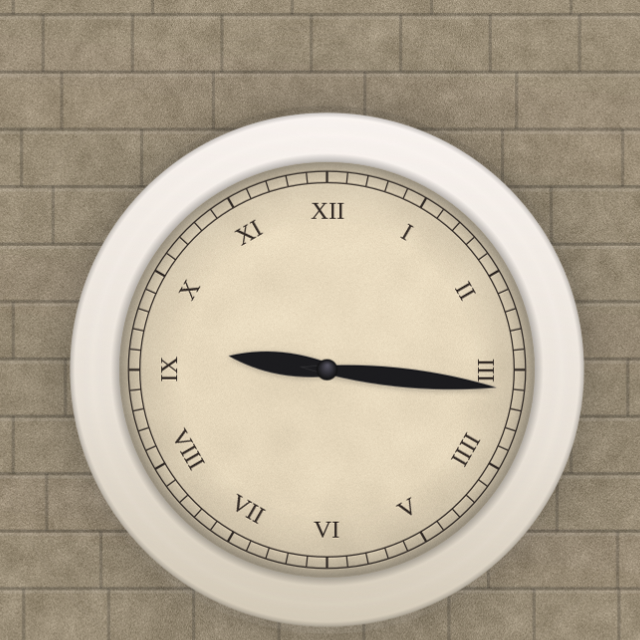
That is 9.16
